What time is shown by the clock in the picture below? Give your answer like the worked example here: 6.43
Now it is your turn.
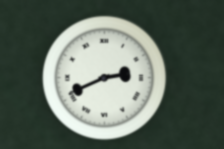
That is 2.41
